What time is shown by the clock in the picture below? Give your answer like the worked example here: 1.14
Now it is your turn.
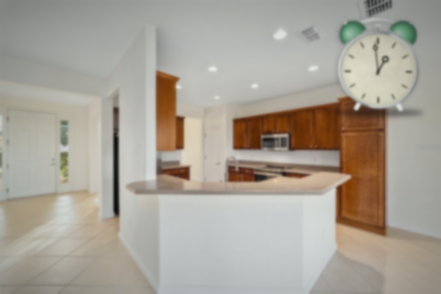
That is 12.59
